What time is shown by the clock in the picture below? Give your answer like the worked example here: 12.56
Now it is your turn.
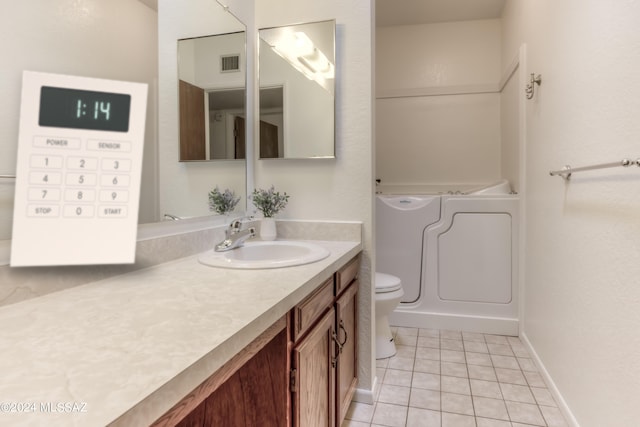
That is 1.14
